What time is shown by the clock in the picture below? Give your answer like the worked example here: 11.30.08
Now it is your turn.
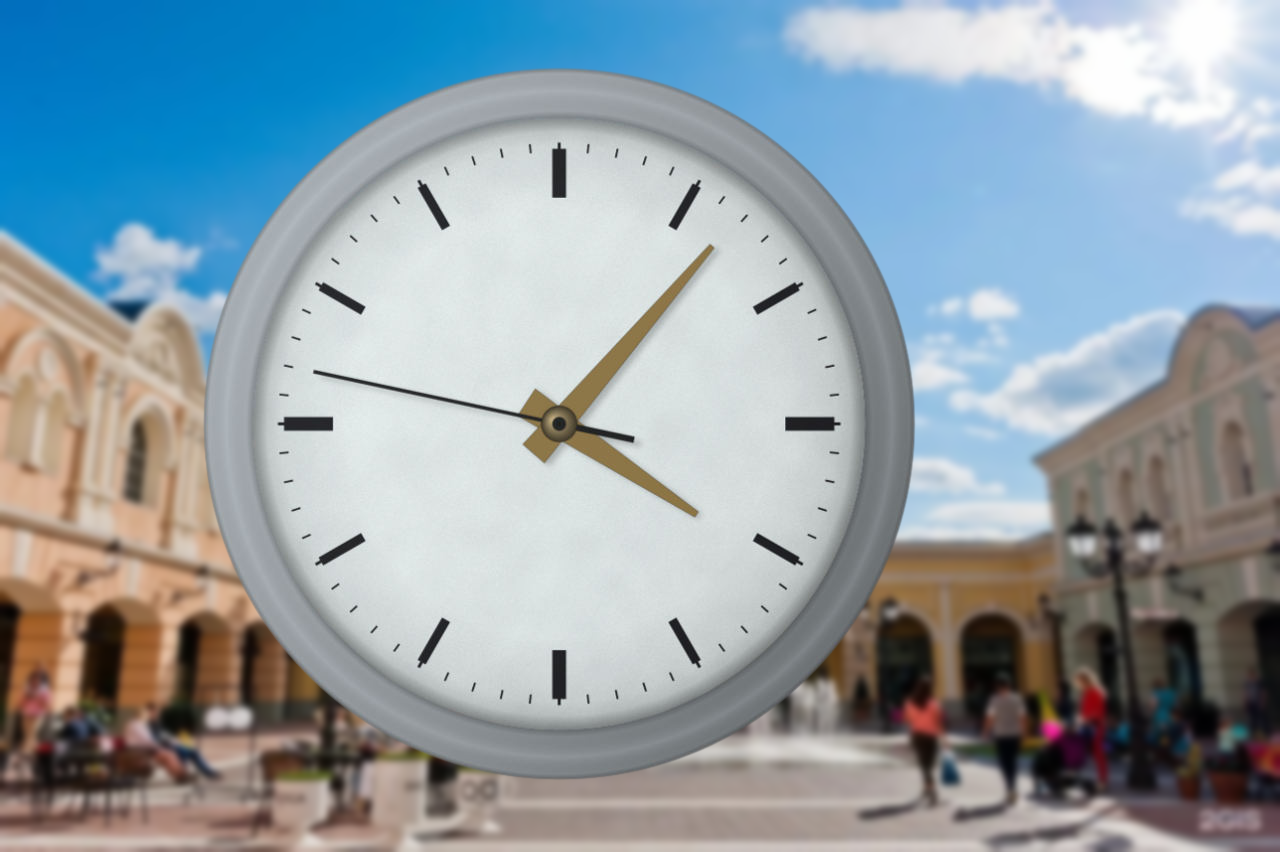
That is 4.06.47
